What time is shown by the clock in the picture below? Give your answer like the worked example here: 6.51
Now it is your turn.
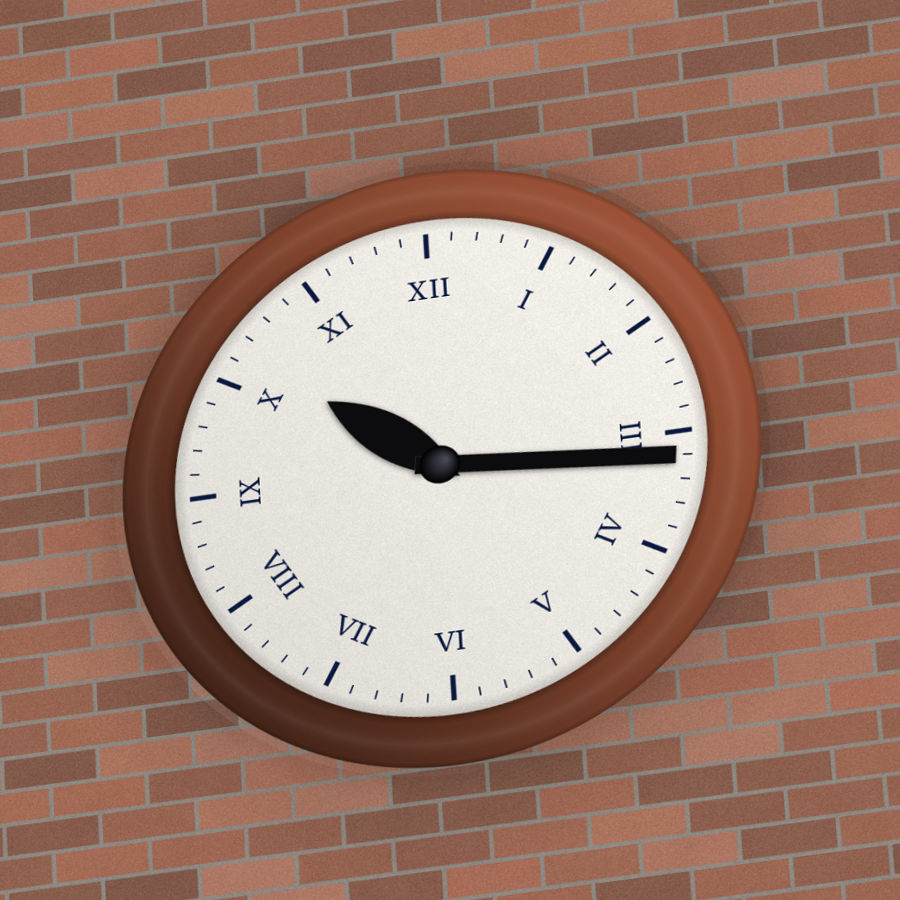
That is 10.16
